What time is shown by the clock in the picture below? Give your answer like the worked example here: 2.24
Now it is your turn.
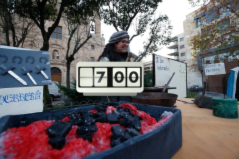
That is 7.00
